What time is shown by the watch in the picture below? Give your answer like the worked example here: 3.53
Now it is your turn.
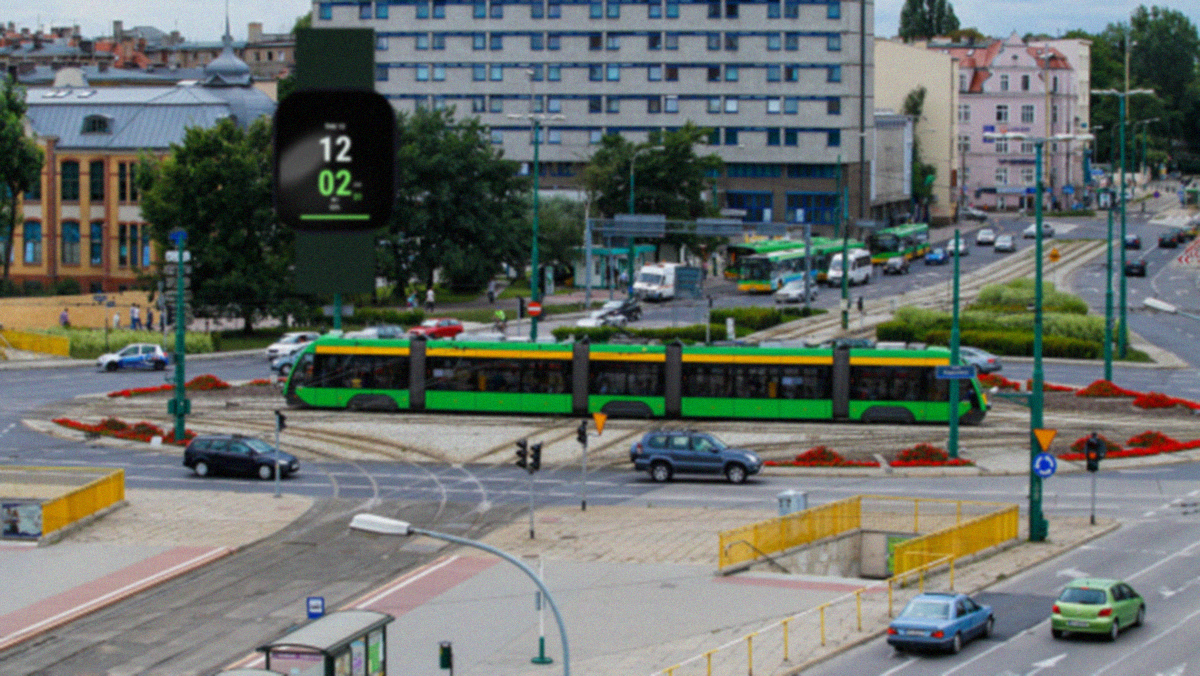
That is 12.02
